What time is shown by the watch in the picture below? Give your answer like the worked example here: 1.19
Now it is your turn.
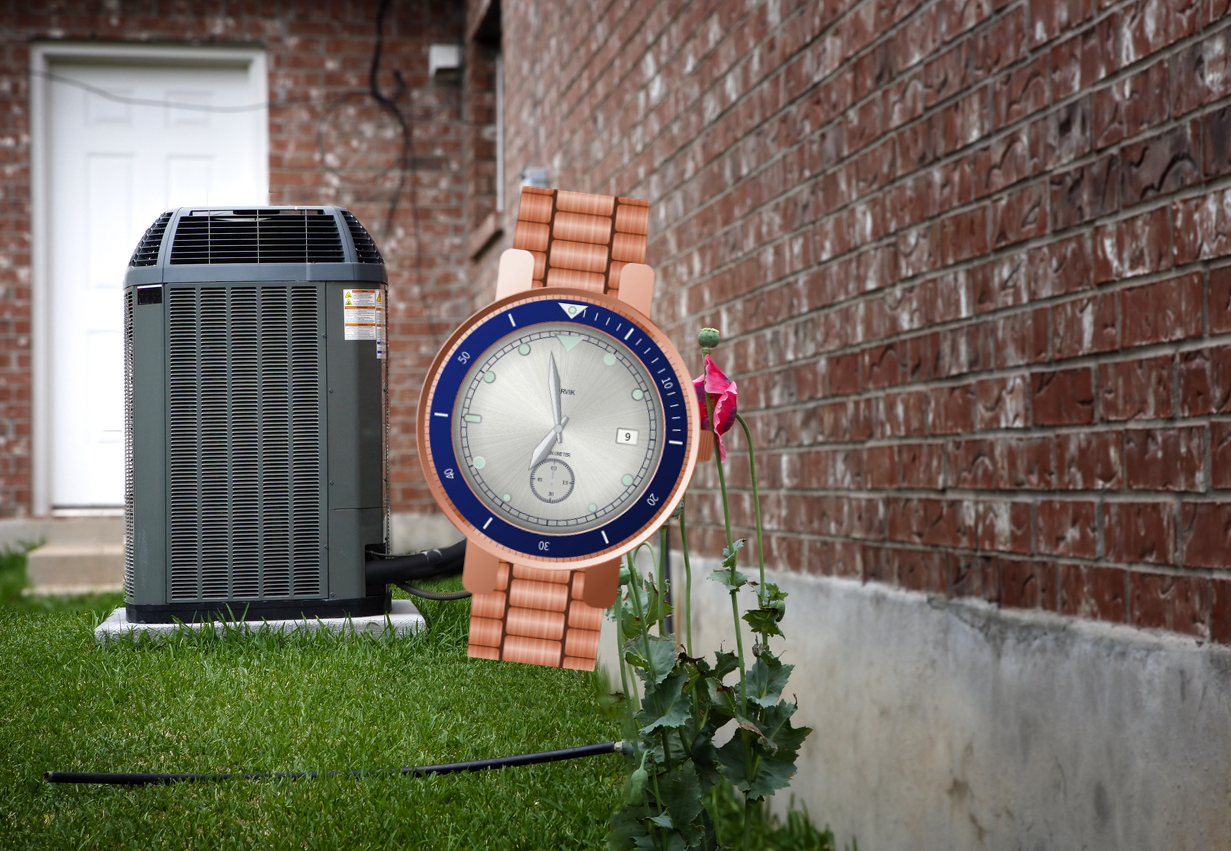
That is 6.58
